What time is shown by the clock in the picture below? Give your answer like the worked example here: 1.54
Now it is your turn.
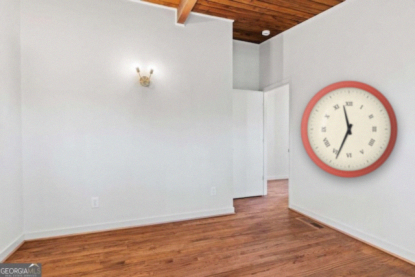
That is 11.34
